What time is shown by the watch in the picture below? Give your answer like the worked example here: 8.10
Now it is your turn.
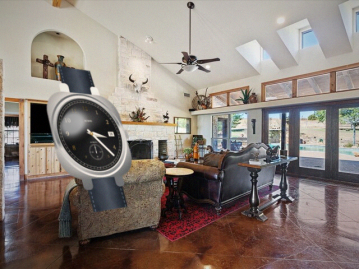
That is 3.23
